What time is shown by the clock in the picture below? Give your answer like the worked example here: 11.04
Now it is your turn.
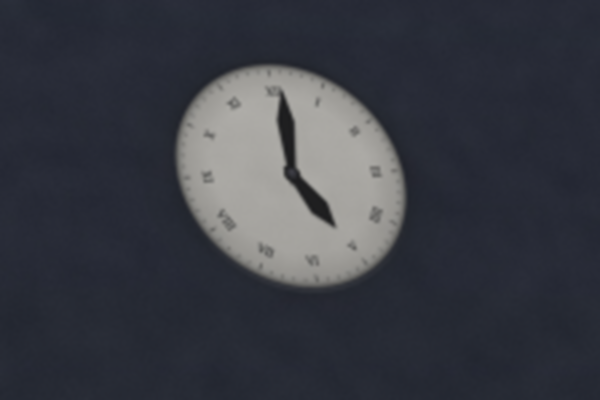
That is 5.01
